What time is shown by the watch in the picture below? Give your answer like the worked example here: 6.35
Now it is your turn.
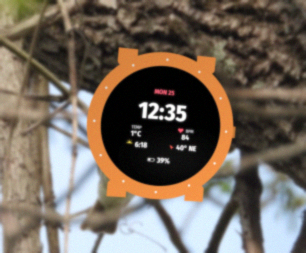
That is 12.35
